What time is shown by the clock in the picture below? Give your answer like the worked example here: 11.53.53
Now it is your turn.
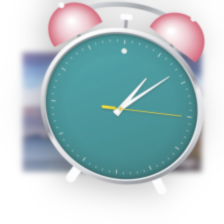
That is 1.08.15
